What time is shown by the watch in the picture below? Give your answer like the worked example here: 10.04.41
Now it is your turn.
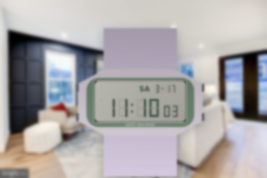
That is 11.10.03
